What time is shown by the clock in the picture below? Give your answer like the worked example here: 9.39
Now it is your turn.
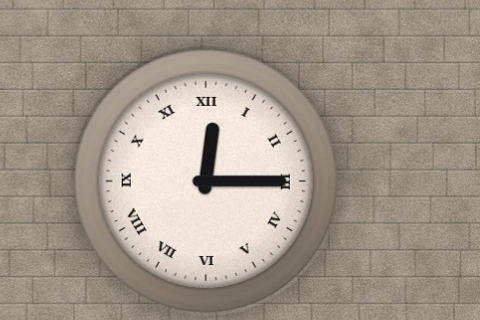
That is 12.15
